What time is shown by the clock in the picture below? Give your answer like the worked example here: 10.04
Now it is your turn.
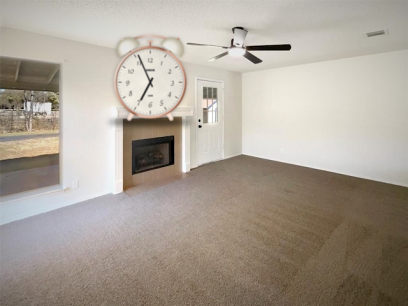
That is 6.56
